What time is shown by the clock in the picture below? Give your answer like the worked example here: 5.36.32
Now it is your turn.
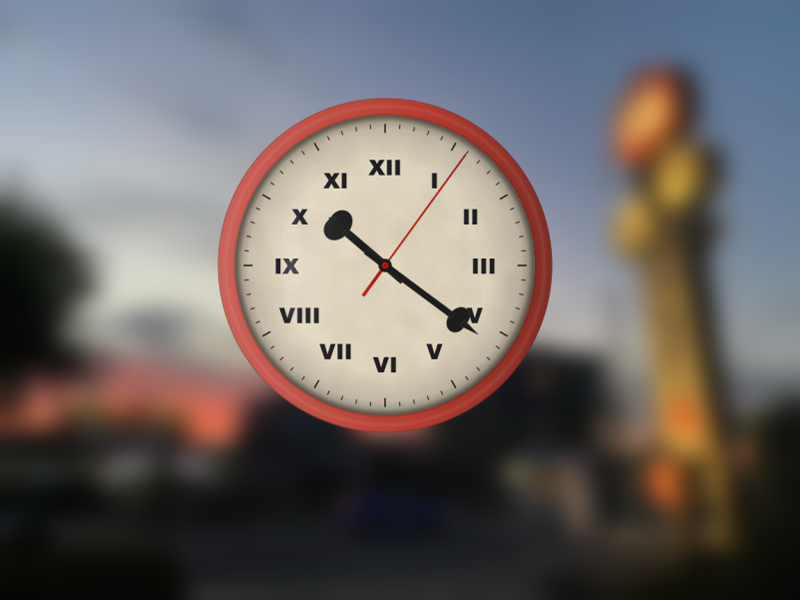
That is 10.21.06
